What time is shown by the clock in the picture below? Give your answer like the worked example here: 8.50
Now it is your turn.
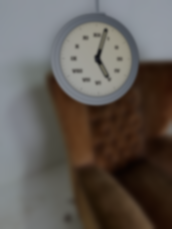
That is 5.03
